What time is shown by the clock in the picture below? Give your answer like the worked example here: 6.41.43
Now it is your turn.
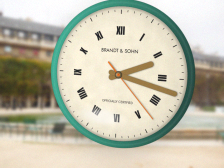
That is 2.17.23
